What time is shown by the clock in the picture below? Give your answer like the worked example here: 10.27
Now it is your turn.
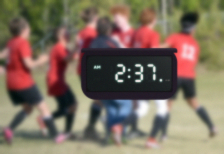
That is 2.37
